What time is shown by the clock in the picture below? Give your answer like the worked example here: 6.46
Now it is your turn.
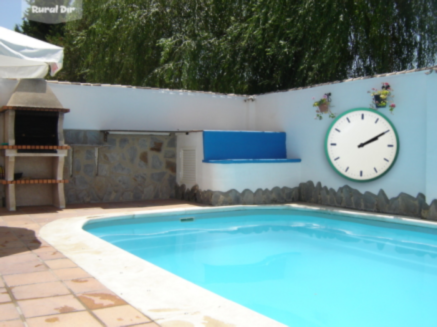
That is 2.10
